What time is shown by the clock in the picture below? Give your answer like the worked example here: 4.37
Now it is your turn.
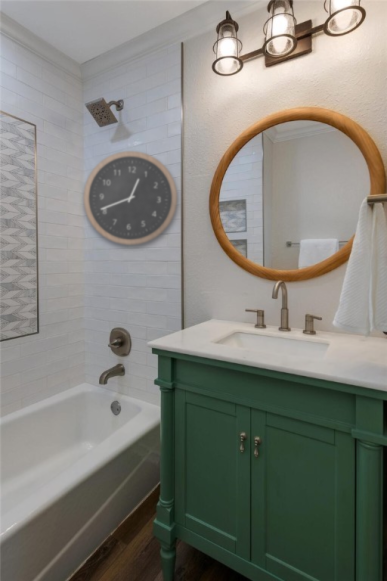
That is 12.41
